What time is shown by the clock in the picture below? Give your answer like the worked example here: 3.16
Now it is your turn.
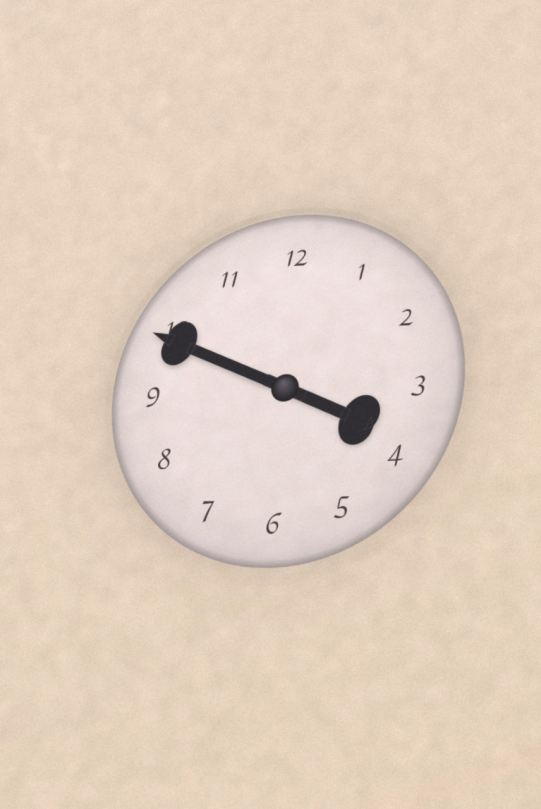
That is 3.49
